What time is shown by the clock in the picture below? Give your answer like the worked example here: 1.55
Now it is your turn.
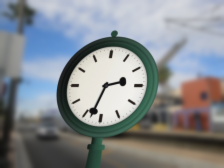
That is 2.33
